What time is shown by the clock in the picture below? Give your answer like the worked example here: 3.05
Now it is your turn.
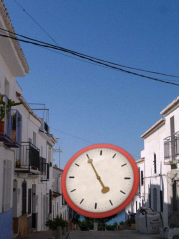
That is 4.55
